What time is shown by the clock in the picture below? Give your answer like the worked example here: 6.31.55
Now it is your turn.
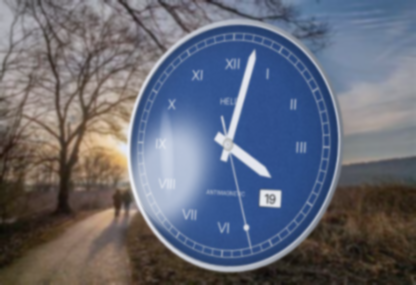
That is 4.02.27
